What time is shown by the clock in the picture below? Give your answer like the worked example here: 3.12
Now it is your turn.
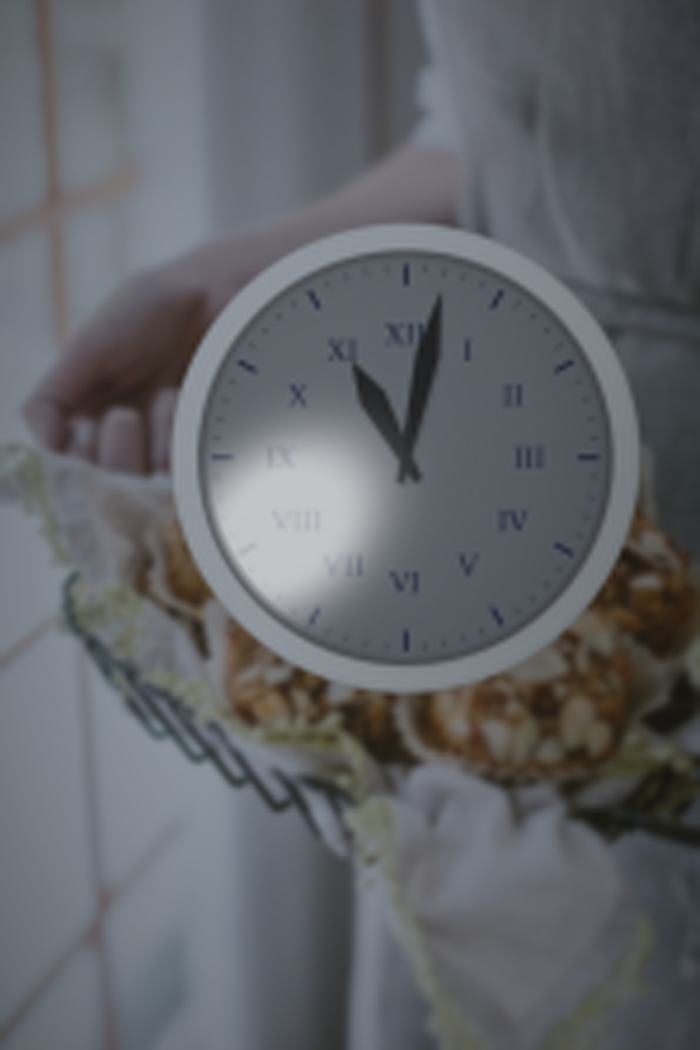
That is 11.02
